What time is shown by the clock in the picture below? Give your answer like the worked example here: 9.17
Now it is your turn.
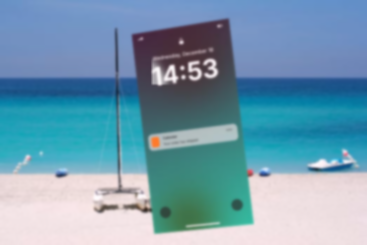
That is 14.53
